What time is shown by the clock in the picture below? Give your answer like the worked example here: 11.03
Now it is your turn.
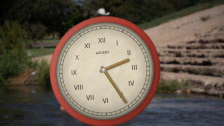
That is 2.25
